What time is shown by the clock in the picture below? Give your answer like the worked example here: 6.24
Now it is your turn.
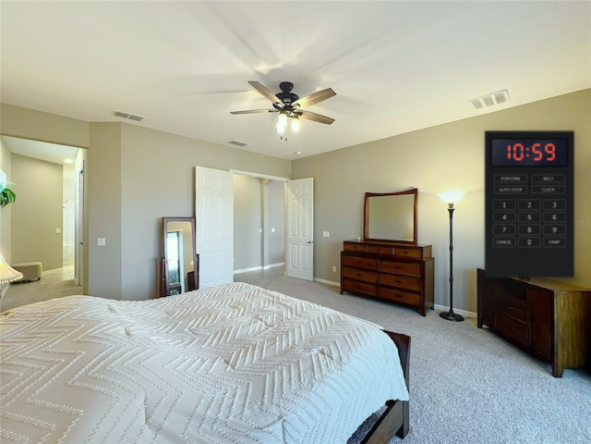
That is 10.59
